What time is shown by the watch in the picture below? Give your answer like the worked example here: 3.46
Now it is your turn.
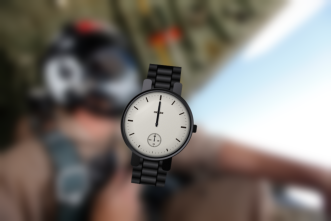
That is 12.00
